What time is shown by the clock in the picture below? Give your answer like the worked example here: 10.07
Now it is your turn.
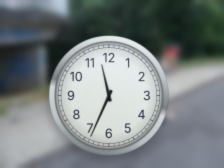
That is 11.34
